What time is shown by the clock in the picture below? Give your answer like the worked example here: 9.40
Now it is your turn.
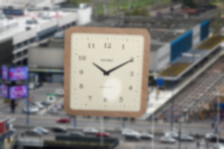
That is 10.10
